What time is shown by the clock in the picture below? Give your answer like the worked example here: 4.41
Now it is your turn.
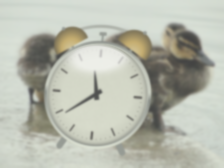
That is 11.39
